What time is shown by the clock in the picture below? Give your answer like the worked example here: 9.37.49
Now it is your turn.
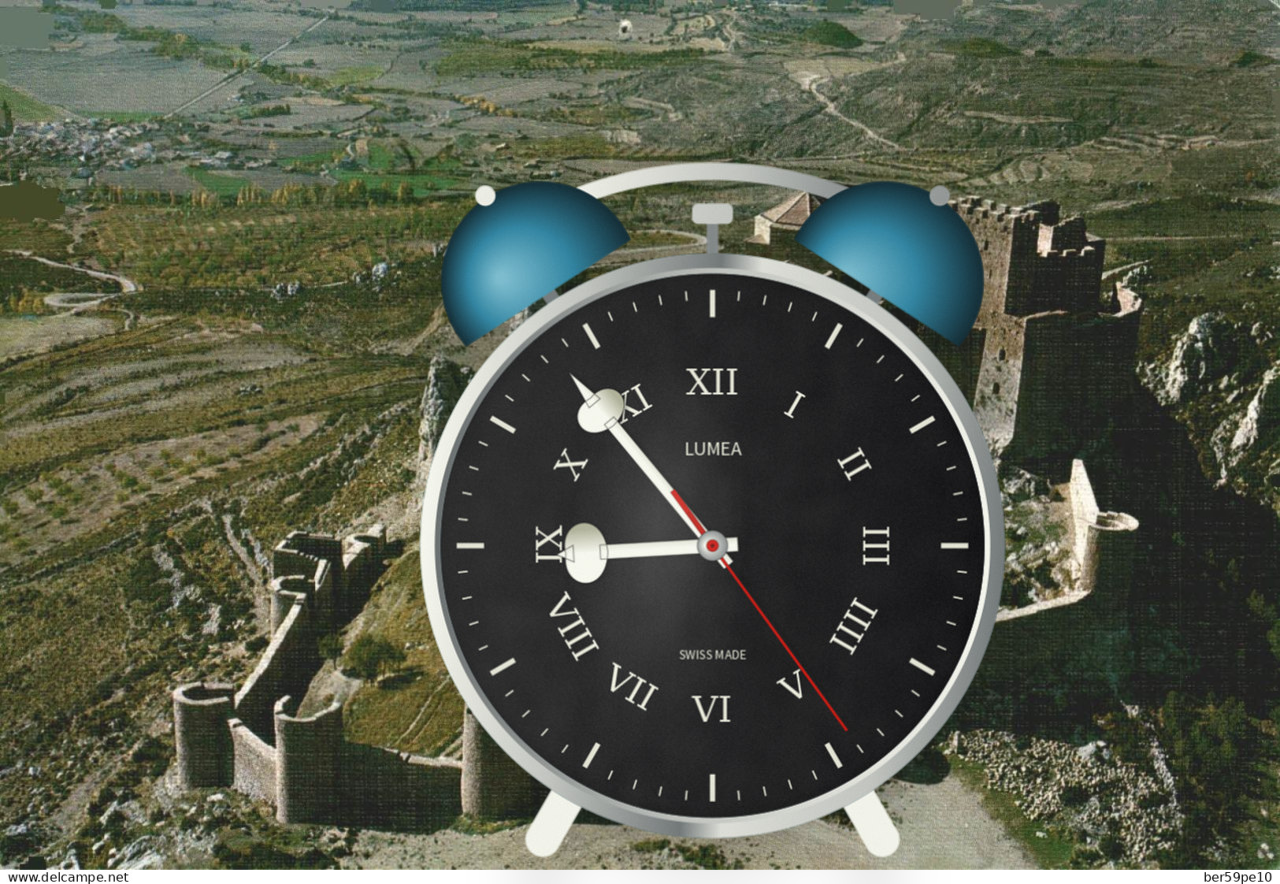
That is 8.53.24
